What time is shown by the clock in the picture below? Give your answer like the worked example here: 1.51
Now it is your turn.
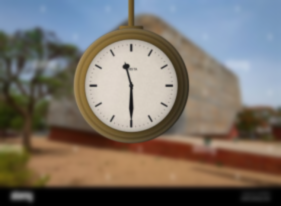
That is 11.30
